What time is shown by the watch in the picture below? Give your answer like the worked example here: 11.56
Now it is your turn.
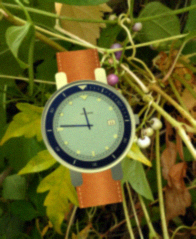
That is 11.46
